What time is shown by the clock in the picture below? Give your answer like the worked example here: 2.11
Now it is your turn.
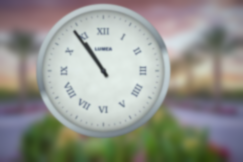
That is 10.54
